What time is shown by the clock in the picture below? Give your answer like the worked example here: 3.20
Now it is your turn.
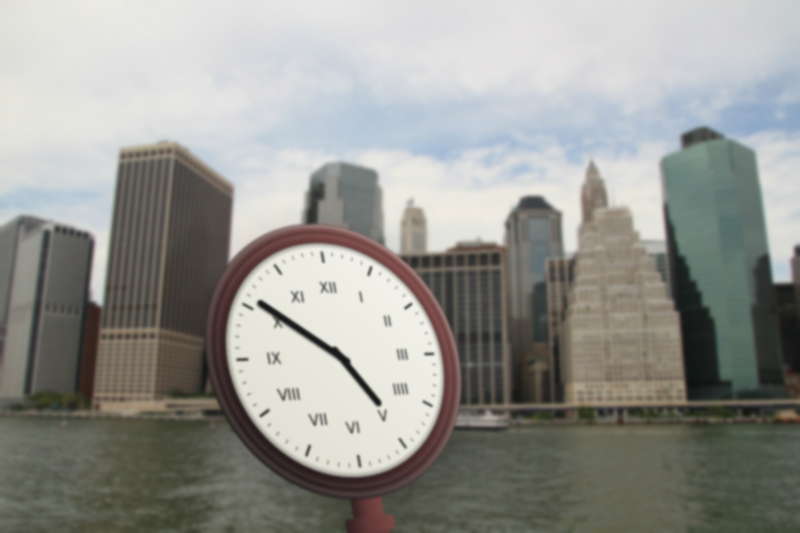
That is 4.51
